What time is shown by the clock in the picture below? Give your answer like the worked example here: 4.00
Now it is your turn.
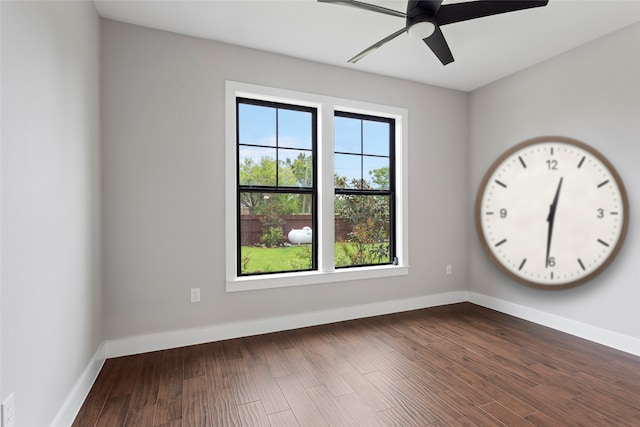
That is 12.31
